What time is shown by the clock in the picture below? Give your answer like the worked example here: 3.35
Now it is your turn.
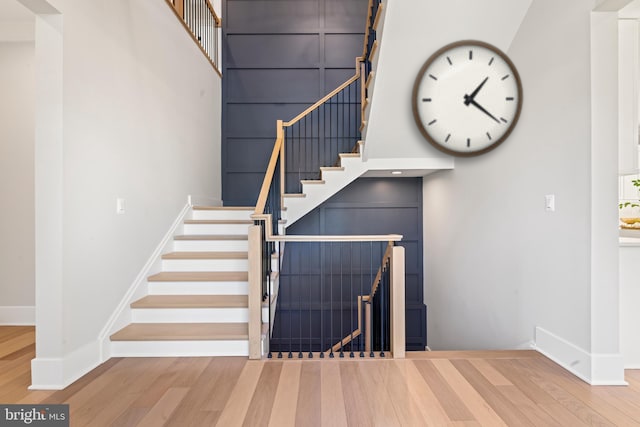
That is 1.21
